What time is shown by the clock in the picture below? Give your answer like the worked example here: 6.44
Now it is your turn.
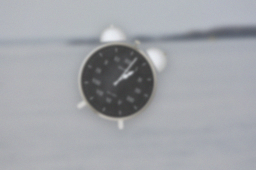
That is 1.02
